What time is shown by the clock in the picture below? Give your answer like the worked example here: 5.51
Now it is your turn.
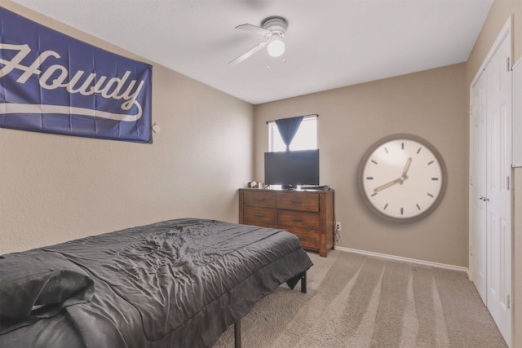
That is 12.41
